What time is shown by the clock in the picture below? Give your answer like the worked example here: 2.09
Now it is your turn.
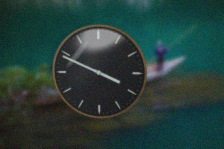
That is 3.49
